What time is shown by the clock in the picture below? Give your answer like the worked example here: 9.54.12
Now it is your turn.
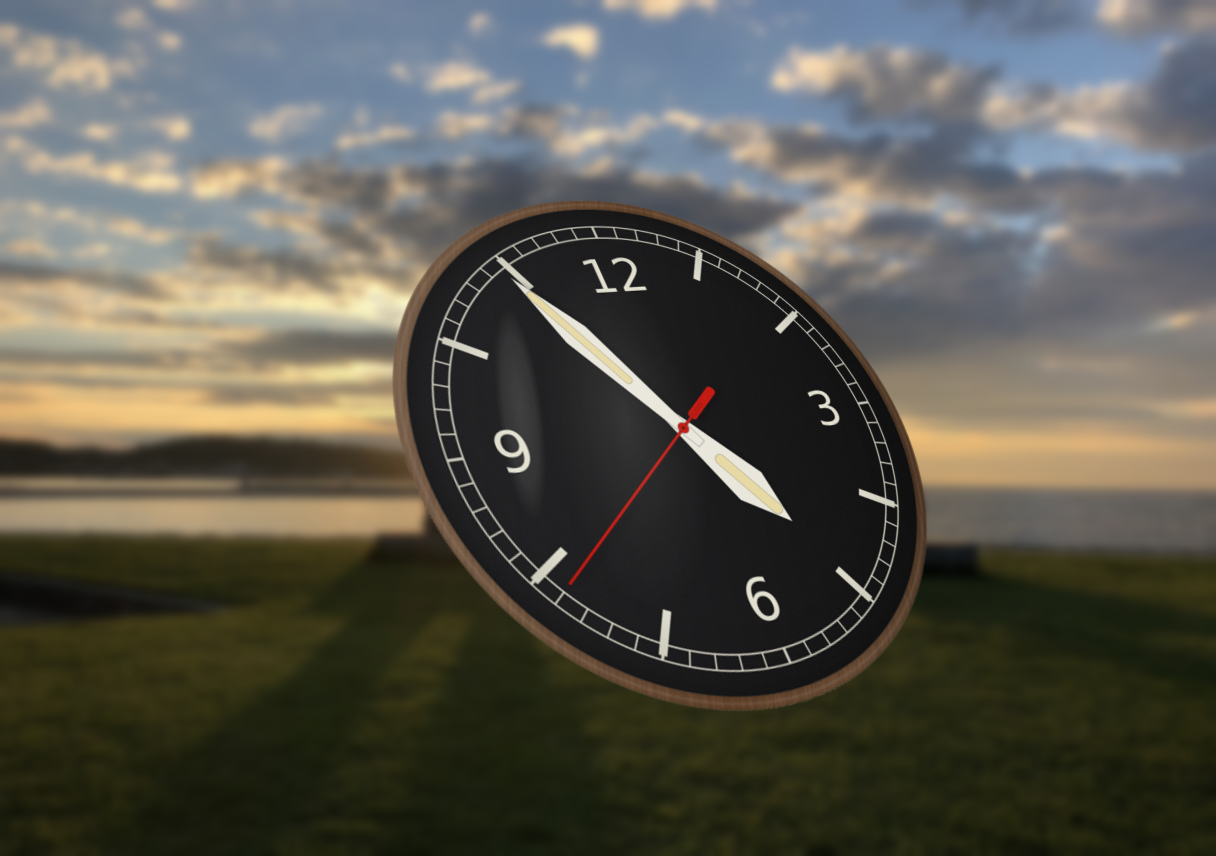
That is 4.54.39
